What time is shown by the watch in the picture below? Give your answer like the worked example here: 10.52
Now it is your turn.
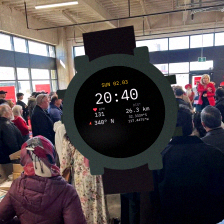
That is 20.40
